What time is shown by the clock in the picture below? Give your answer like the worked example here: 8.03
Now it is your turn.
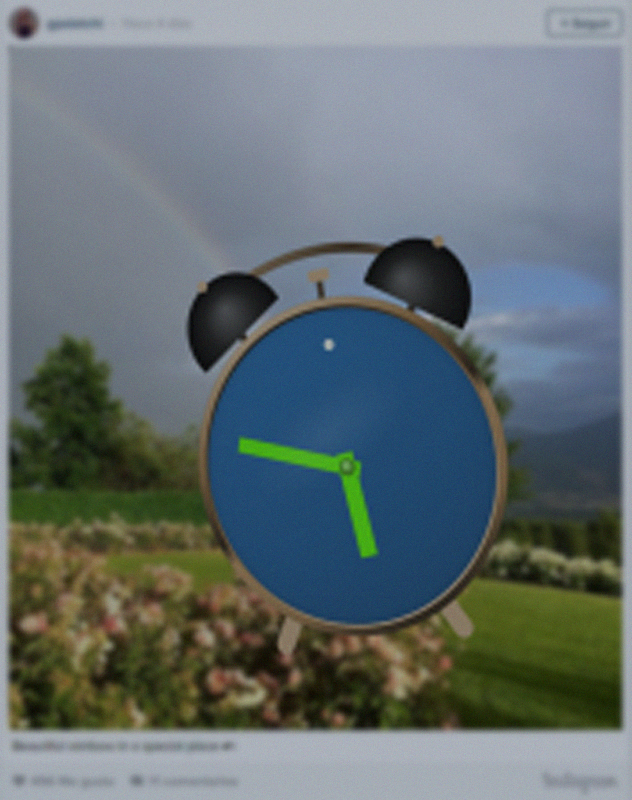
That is 5.48
